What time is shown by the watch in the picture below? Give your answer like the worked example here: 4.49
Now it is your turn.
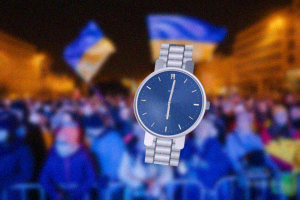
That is 6.01
